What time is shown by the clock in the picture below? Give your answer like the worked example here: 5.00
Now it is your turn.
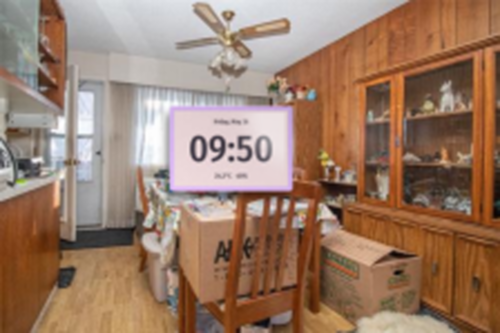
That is 9.50
